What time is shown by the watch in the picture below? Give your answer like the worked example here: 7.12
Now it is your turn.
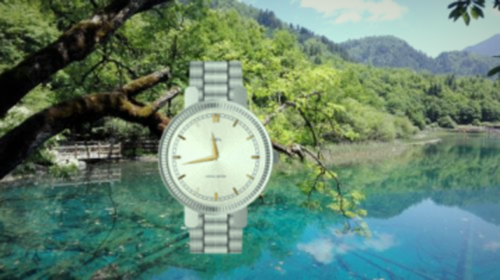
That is 11.43
